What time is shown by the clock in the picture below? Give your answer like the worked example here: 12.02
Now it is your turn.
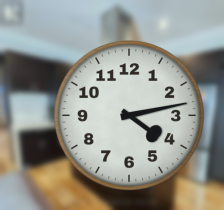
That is 4.13
